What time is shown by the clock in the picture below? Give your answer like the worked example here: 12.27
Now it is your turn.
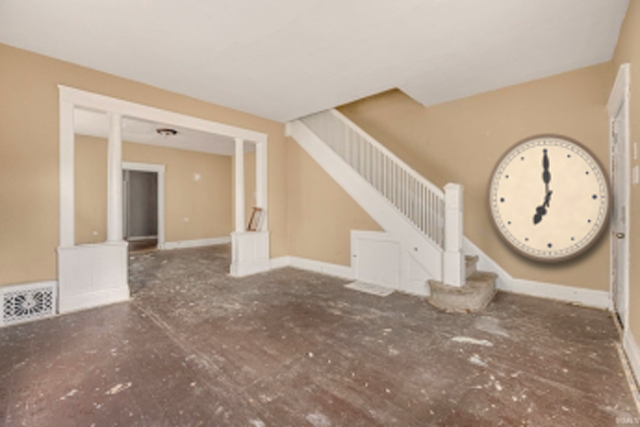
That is 7.00
